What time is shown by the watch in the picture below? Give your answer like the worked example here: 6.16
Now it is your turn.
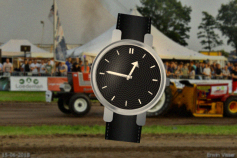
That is 12.46
